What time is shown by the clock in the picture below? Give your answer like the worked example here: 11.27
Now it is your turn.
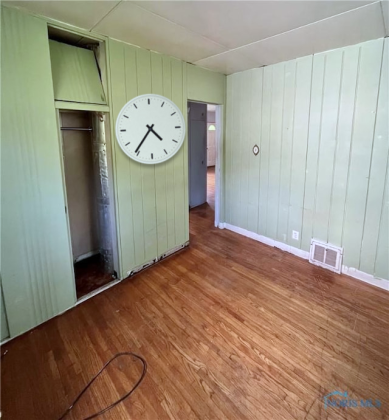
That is 4.36
